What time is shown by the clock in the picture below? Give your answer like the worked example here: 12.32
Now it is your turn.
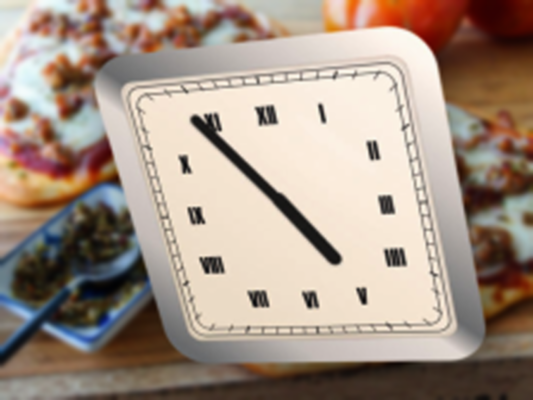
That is 4.54
